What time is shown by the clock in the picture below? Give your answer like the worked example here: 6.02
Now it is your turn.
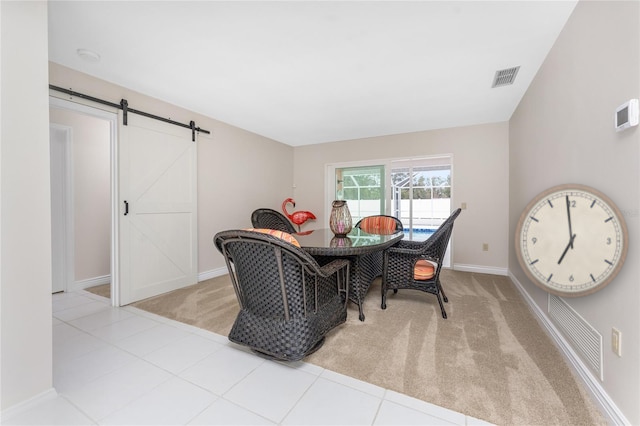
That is 6.59
